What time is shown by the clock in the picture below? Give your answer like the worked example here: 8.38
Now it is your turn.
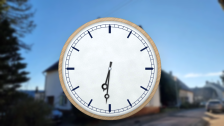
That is 6.31
